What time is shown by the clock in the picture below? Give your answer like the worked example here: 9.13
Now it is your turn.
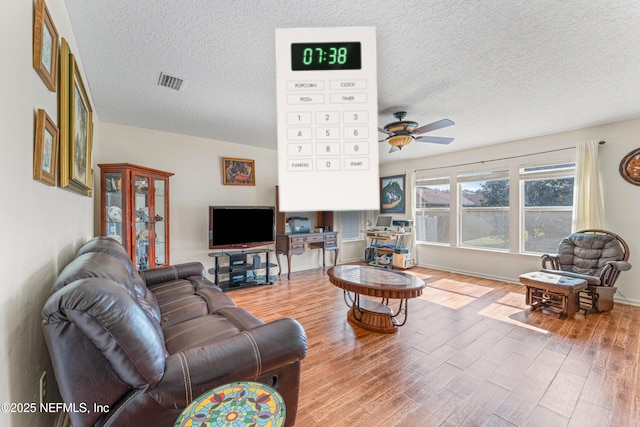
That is 7.38
